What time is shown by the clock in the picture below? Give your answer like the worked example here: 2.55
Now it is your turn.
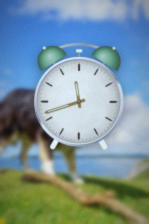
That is 11.42
